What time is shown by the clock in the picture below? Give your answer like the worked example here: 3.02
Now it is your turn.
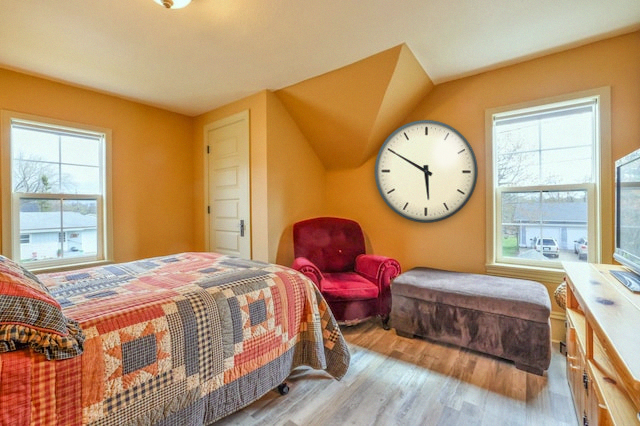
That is 5.50
